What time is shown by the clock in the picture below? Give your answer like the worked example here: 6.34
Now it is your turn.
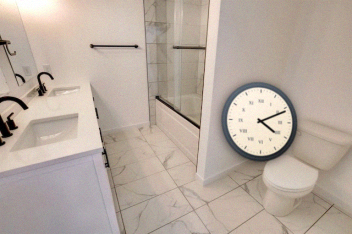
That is 4.11
